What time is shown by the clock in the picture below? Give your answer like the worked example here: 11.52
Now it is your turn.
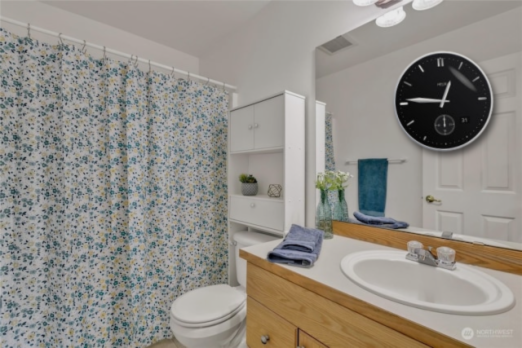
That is 12.46
